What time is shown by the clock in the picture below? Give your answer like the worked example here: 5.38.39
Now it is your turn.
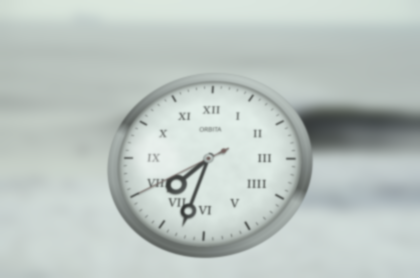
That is 7.32.40
